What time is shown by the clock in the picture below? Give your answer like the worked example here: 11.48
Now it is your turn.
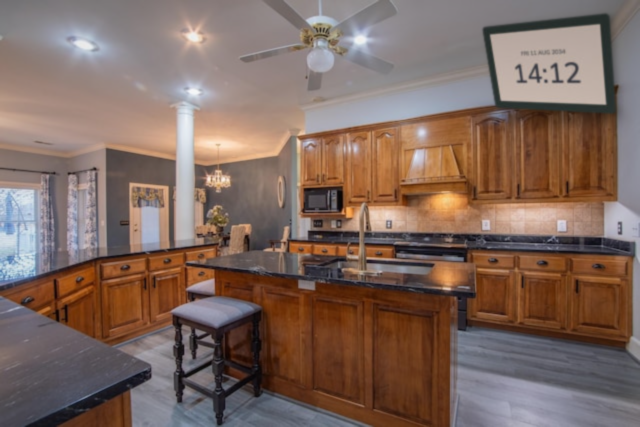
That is 14.12
